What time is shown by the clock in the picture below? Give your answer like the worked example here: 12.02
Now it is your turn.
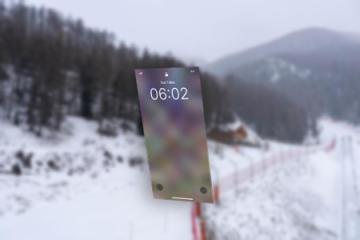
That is 6.02
